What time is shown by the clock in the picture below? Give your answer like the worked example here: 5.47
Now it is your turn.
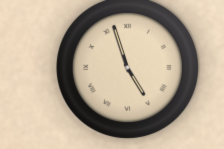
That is 4.57
